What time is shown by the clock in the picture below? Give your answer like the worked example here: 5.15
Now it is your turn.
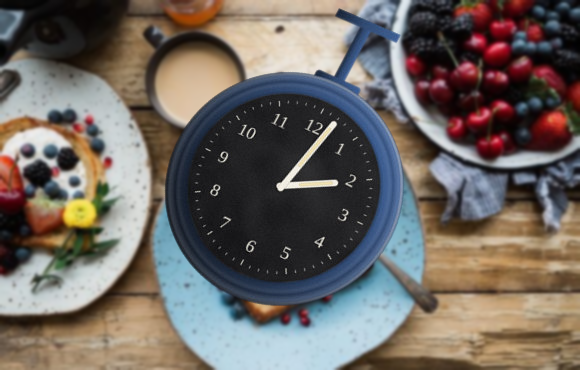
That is 2.02
